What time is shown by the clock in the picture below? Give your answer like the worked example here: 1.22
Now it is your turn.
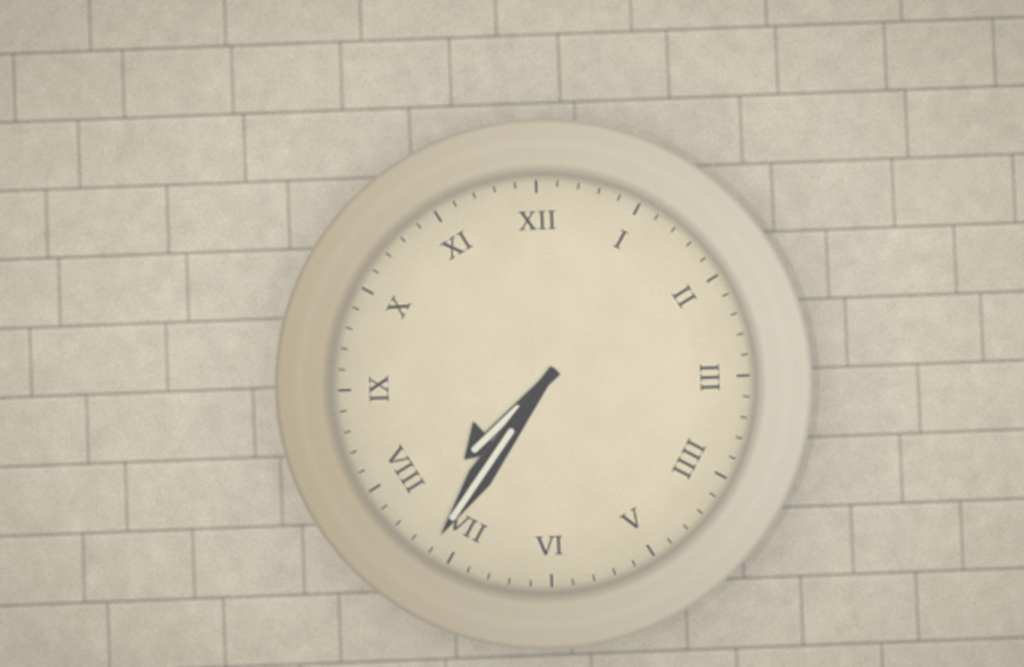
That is 7.36
